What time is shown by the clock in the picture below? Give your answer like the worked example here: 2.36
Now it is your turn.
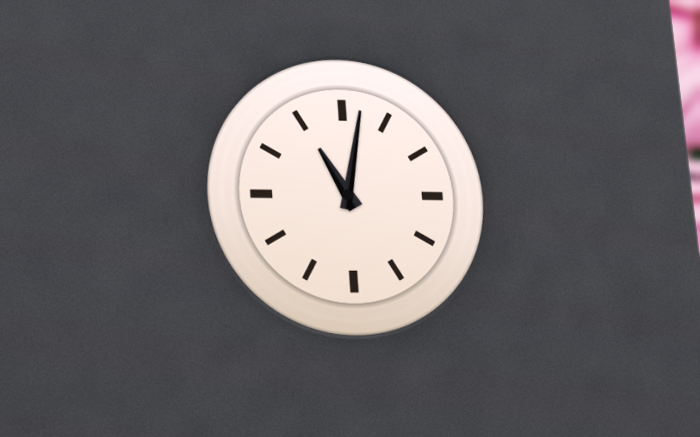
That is 11.02
